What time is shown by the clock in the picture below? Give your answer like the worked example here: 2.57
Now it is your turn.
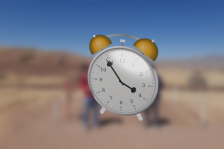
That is 3.54
